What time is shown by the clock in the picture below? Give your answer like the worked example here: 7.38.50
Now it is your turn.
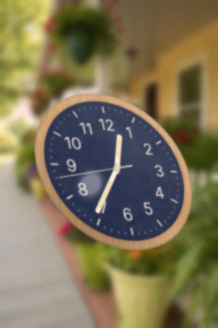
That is 12.35.43
